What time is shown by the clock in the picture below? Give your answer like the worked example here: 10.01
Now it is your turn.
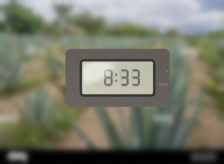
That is 8.33
